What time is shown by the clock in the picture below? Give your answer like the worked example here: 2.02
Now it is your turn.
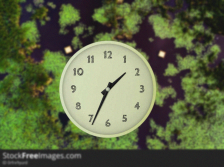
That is 1.34
